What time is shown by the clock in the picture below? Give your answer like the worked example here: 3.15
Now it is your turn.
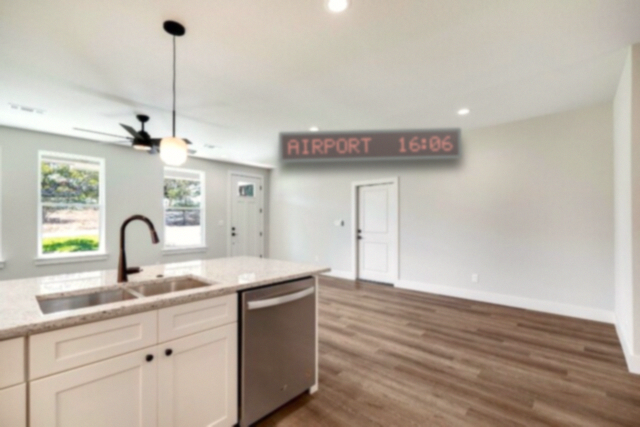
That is 16.06
